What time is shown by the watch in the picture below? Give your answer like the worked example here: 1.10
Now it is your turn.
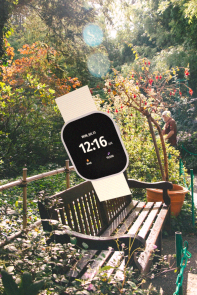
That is 12.16
